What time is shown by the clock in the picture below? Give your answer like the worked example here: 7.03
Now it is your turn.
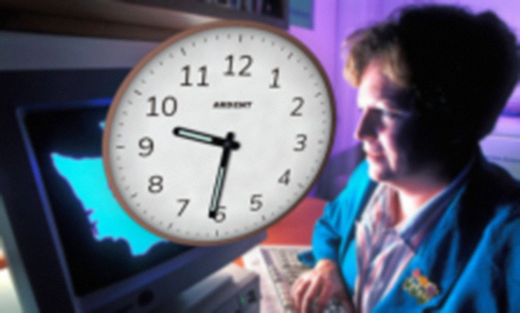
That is 9.31
